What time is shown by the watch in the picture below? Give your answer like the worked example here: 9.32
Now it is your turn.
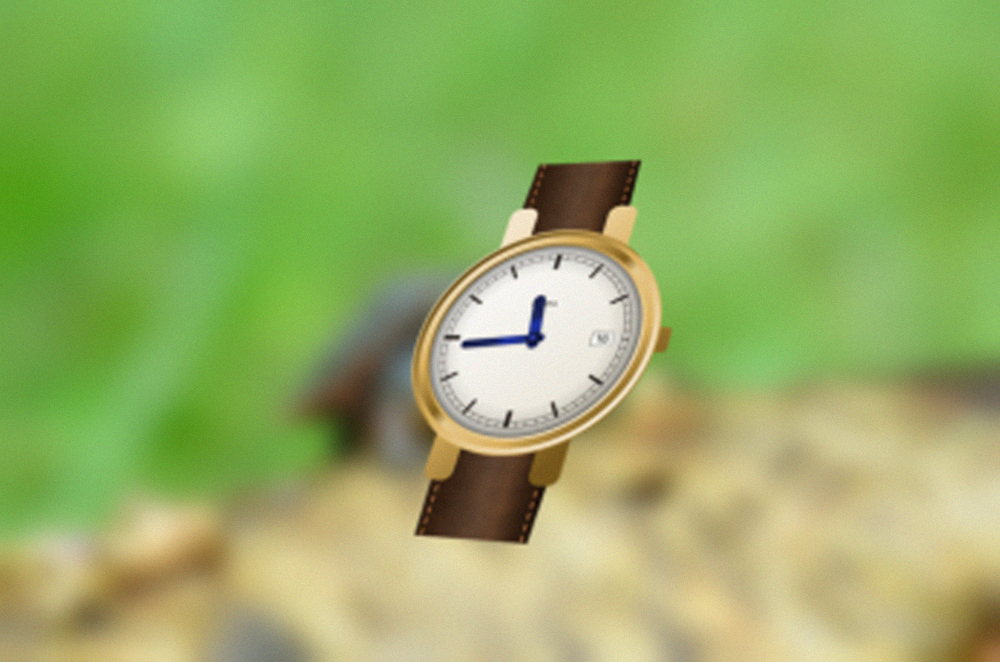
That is 11.44
